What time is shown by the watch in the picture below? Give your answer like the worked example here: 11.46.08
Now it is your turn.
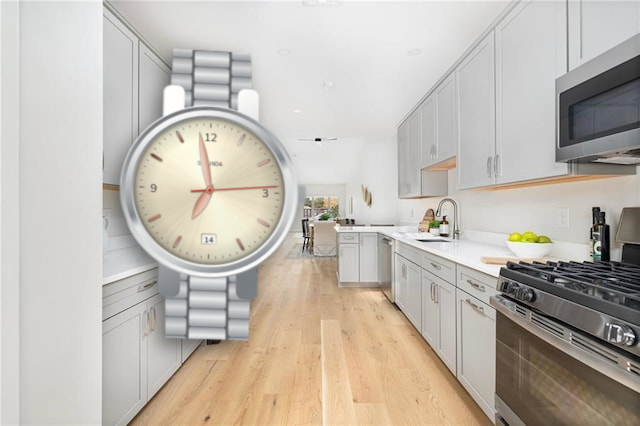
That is 6.58.14
